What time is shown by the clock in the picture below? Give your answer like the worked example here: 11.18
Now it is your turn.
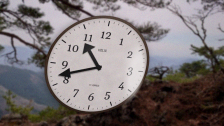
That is 10.42
